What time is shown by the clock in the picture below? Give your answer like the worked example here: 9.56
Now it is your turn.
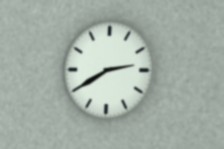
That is 2.40
